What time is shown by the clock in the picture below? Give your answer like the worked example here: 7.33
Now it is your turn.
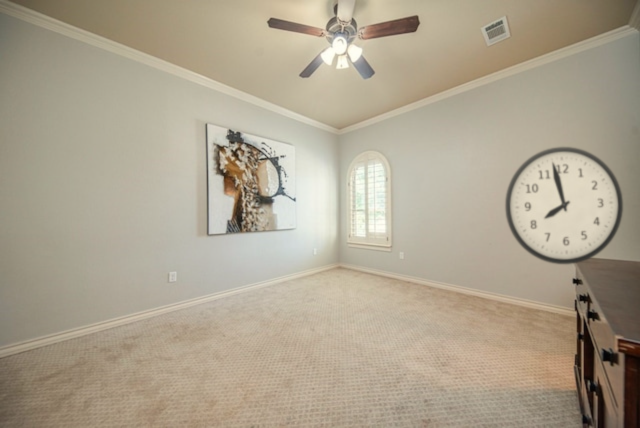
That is 7.58
